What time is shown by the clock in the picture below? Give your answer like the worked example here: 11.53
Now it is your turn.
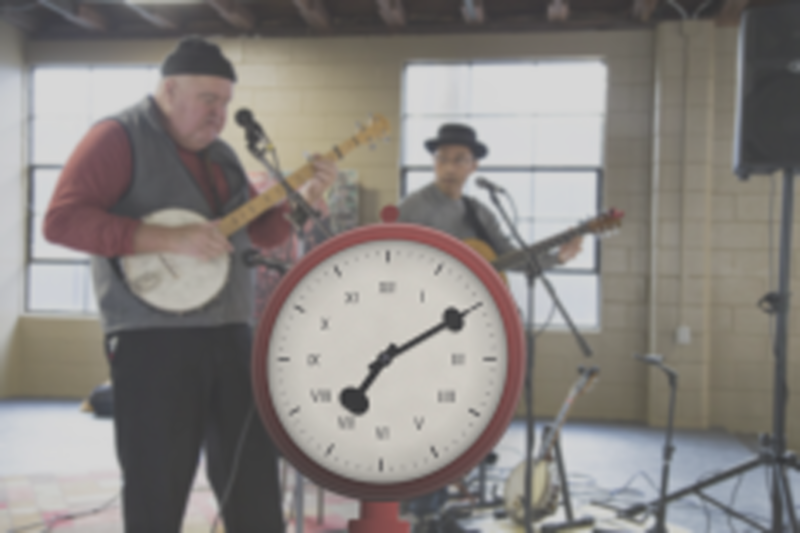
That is 7.10
